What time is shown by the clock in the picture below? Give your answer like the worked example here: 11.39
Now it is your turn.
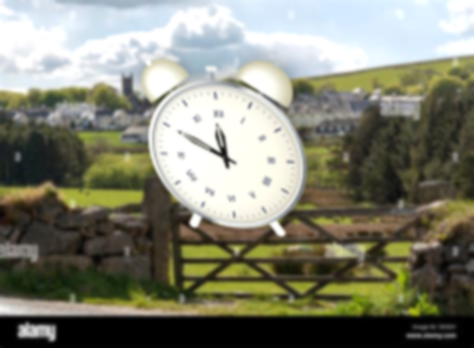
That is 11.50
